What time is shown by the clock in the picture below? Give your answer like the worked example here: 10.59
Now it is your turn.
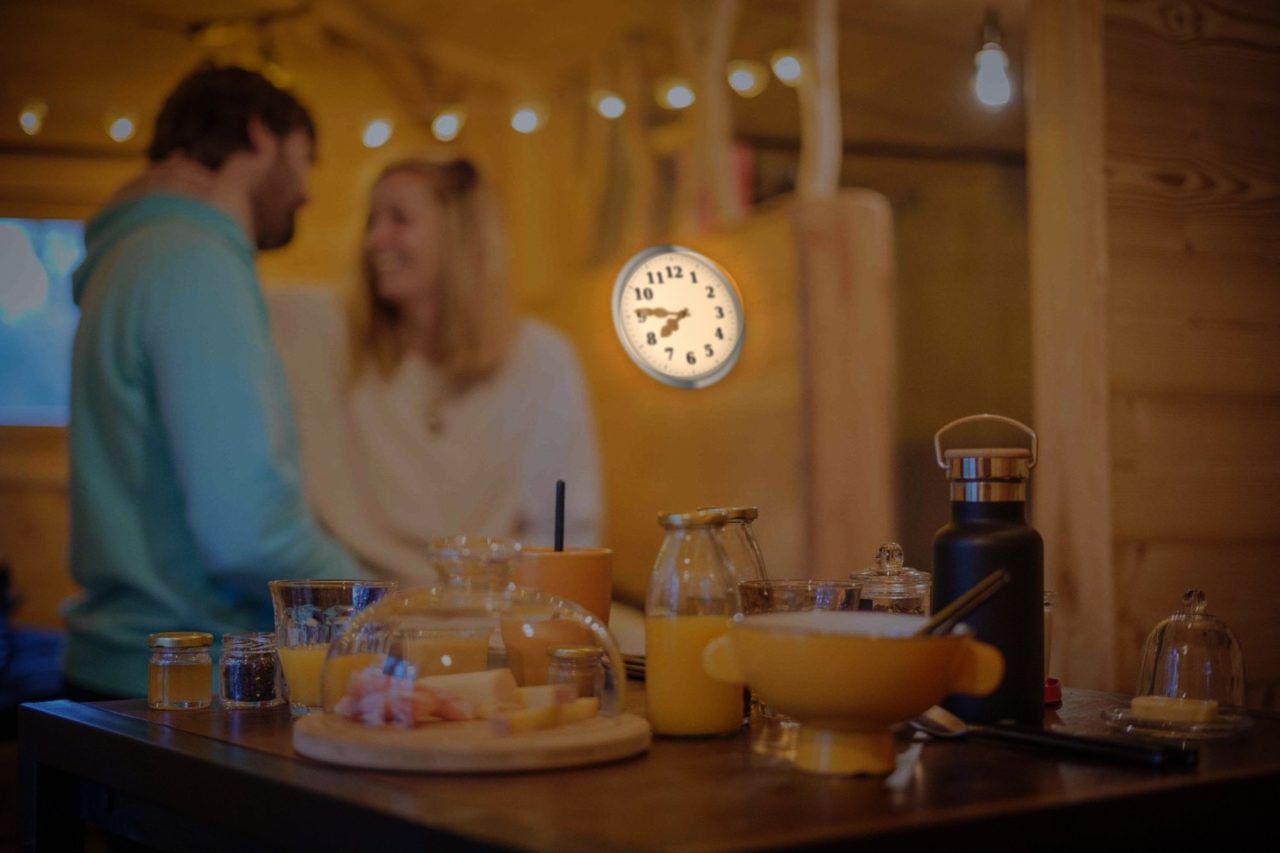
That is 7.46
